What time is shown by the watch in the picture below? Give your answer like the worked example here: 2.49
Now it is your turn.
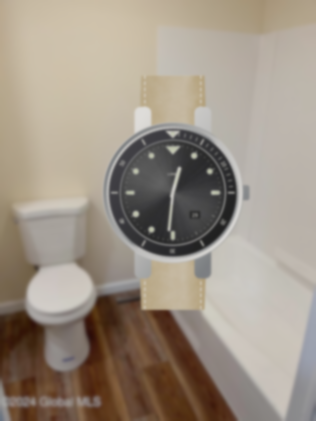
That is 12.31
